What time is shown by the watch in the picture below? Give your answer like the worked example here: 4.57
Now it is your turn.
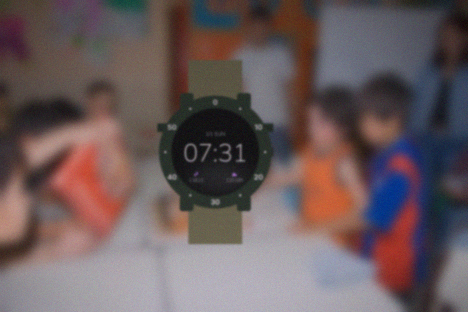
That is 7.31
